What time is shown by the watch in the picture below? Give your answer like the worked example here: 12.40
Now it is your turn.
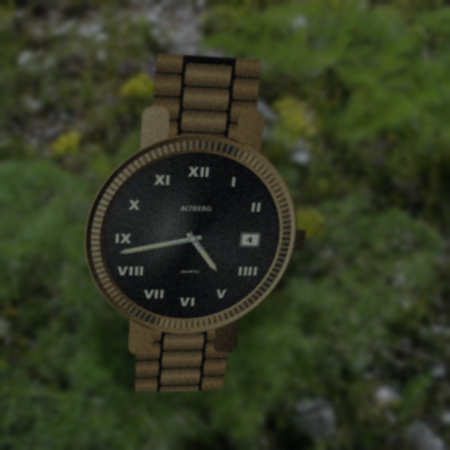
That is 4.43
